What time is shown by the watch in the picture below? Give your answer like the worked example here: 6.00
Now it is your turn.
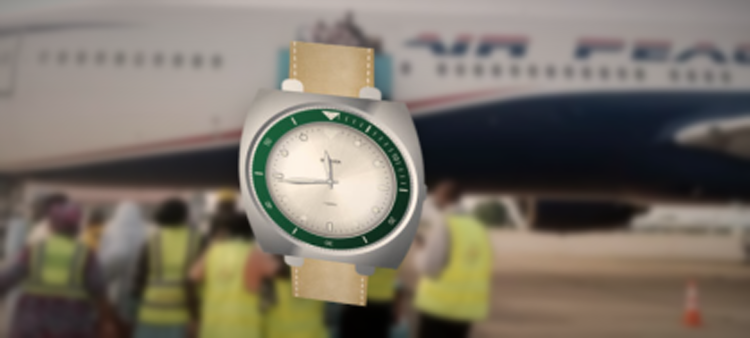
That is 11.44
